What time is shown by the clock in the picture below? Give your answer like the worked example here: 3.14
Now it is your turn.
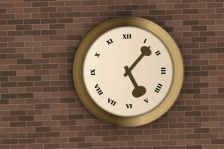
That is 5.07
